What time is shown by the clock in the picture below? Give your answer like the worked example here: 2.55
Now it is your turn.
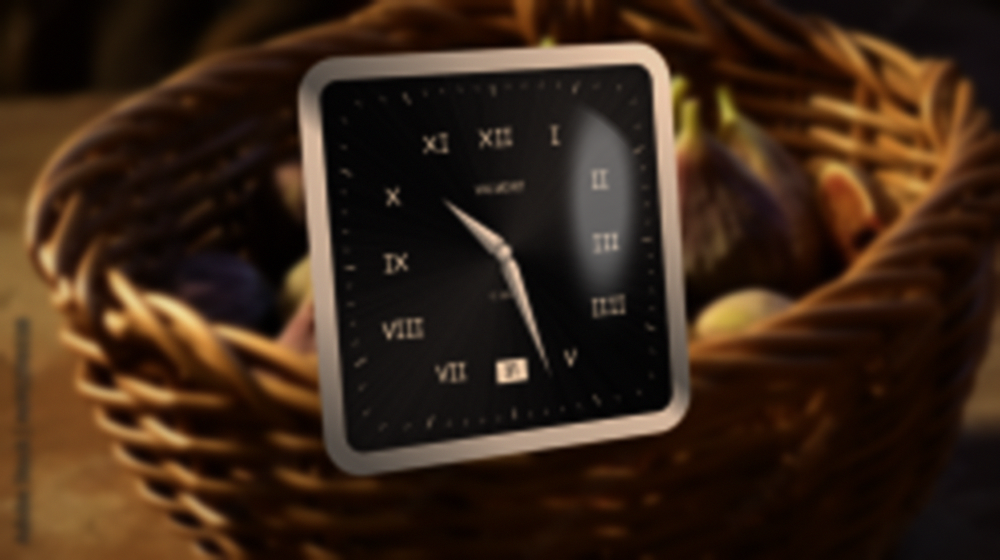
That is 10.27
